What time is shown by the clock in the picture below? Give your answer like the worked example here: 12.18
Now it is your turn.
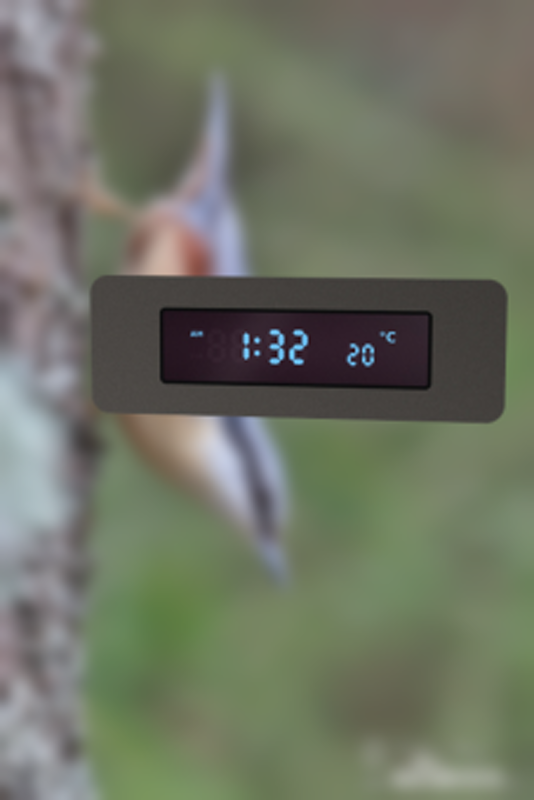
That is 1.32
